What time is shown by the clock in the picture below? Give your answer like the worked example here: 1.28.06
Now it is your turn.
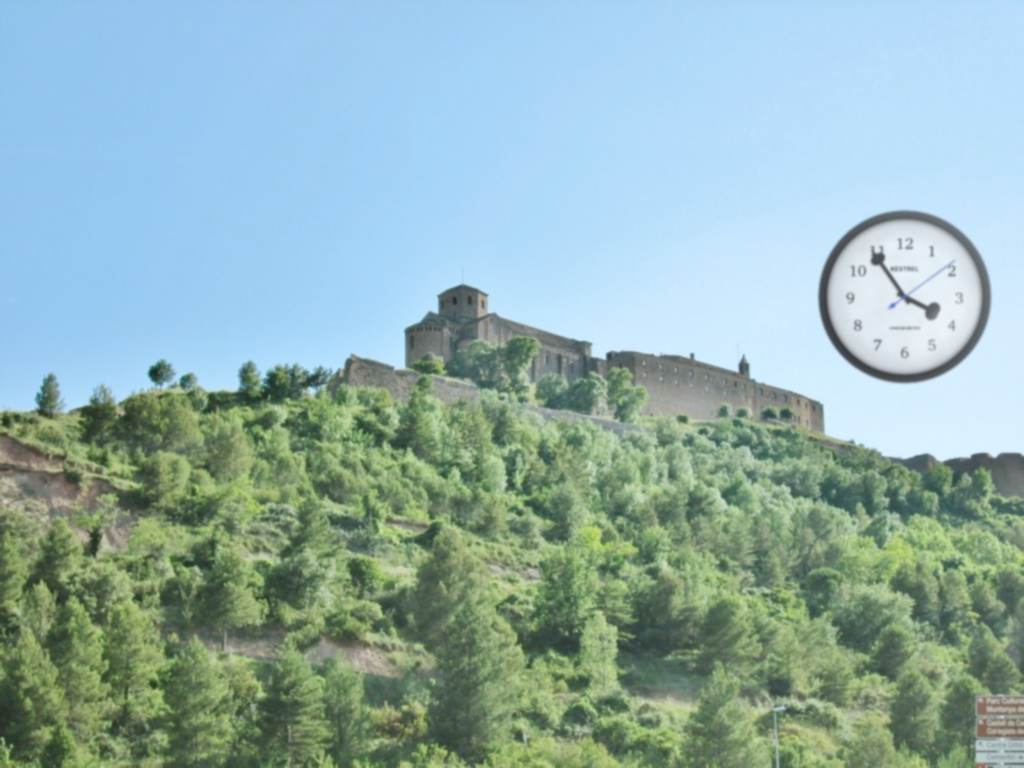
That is 3.54.09
